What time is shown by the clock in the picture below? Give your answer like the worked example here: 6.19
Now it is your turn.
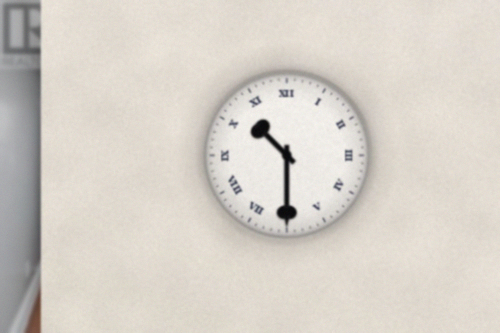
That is 10.30
